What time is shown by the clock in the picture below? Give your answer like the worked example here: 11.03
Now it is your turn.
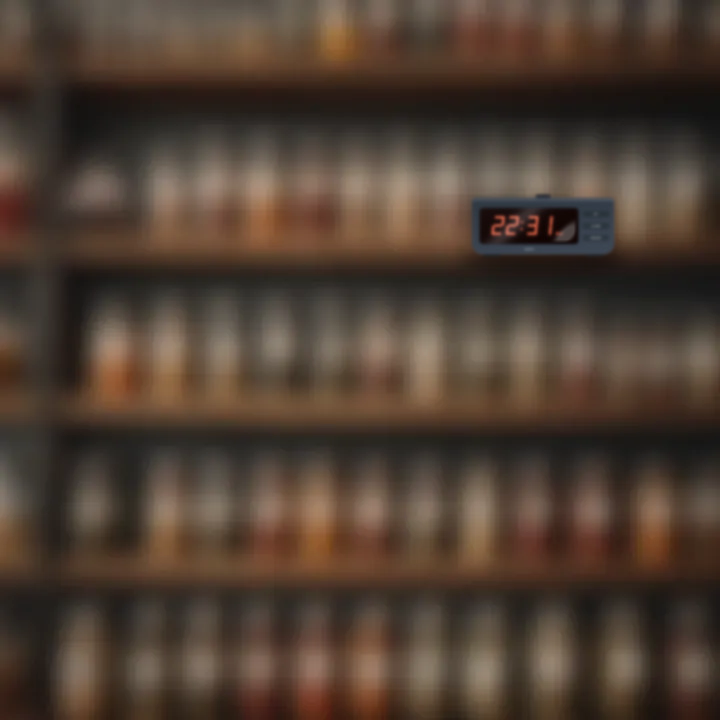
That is 22.31
